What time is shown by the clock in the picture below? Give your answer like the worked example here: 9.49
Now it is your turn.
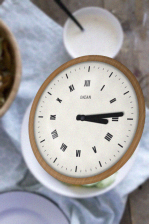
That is 3.14
